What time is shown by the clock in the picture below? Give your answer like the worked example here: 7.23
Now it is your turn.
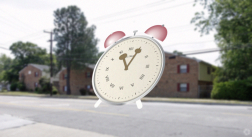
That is 11.04
